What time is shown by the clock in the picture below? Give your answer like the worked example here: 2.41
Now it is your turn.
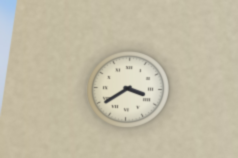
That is 3.39
